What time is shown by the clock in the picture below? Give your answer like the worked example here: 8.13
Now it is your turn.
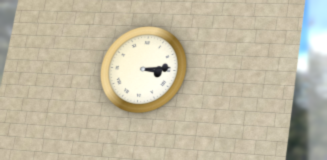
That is 3.14
